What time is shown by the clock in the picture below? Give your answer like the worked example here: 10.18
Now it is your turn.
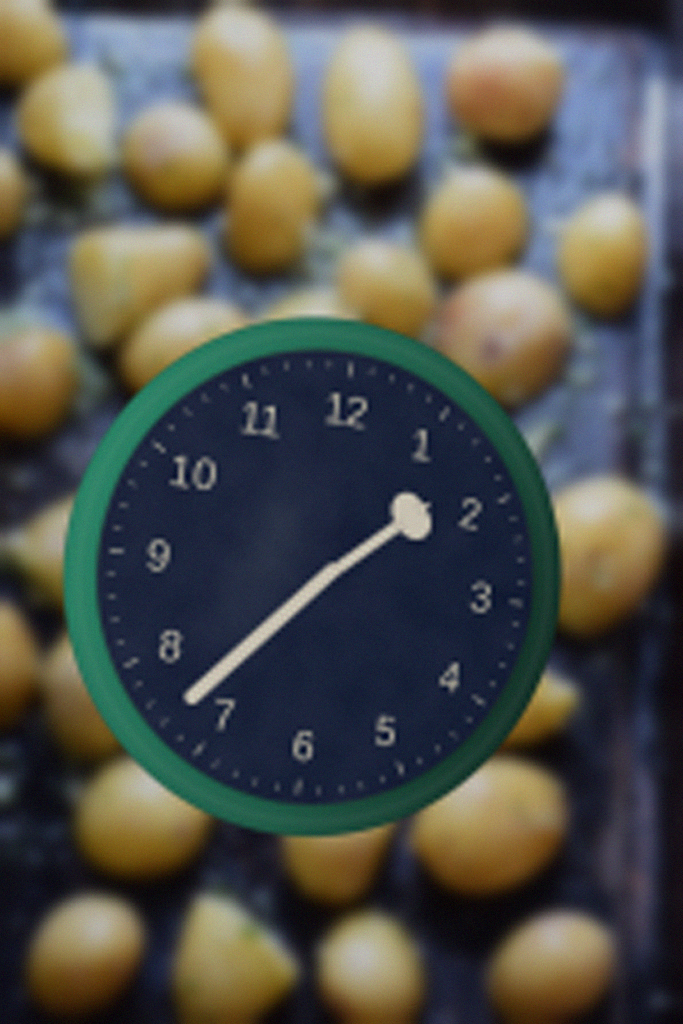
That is 1.37
